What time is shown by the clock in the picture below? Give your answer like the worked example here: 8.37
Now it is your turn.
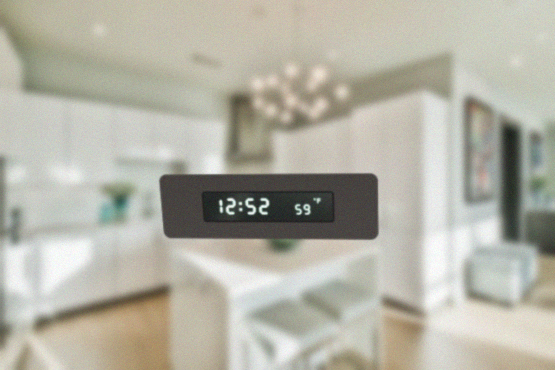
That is 12.52
